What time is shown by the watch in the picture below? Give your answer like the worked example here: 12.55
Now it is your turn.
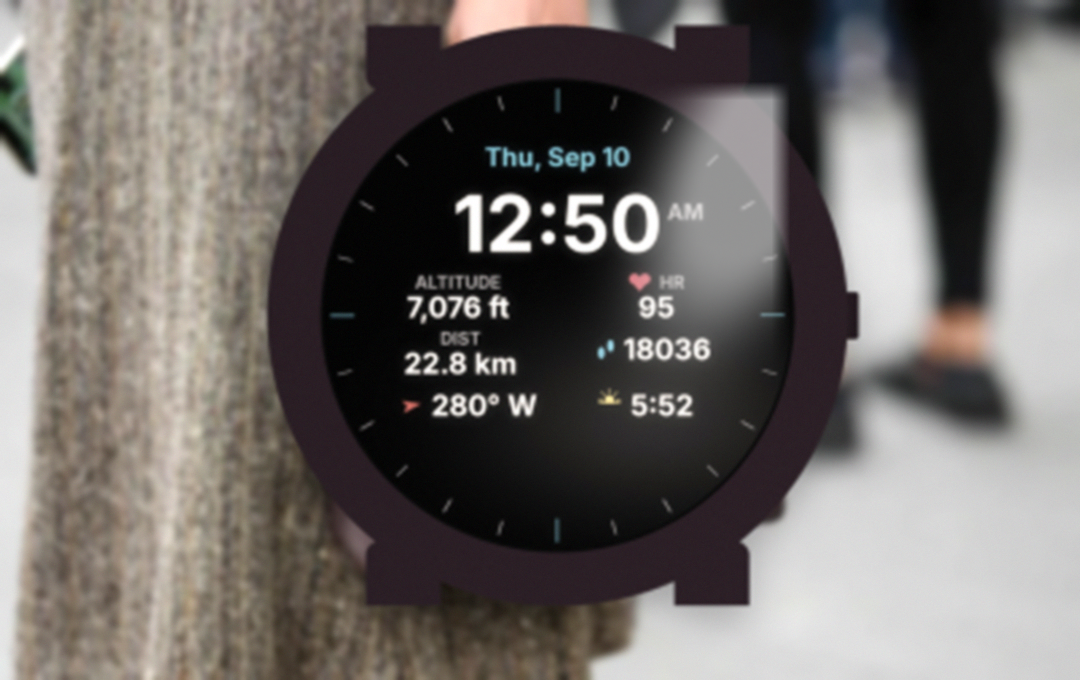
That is 12.50
